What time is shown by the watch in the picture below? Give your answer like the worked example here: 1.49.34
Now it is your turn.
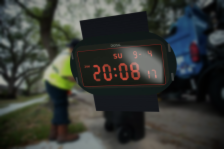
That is 20.08.17
